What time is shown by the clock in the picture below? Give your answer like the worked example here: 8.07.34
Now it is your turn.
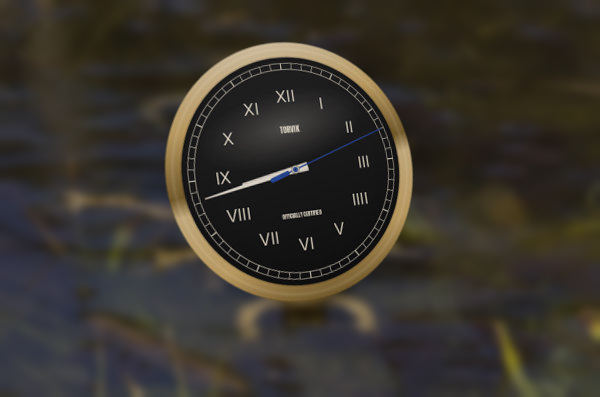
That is 8.43.12
